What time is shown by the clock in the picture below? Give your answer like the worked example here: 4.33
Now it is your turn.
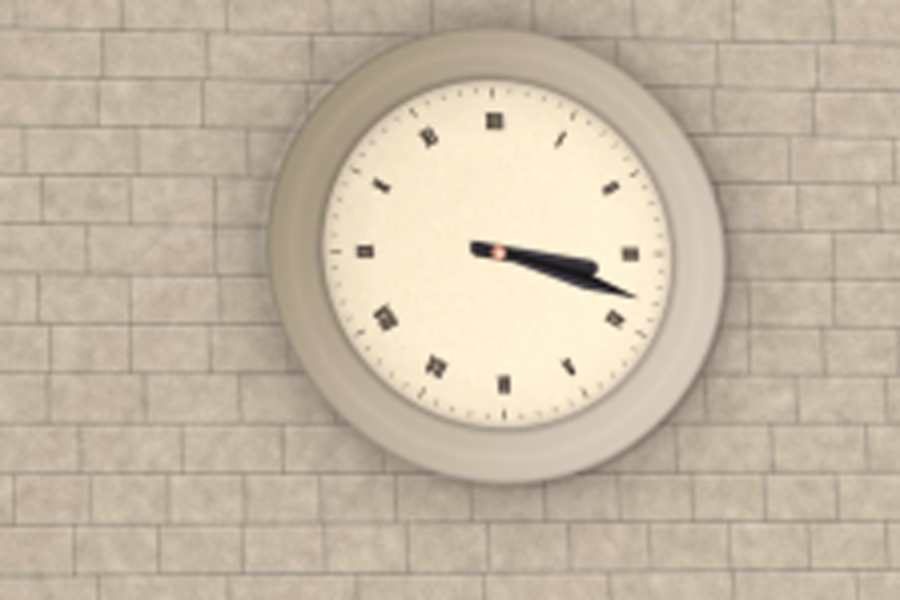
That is 3.18
